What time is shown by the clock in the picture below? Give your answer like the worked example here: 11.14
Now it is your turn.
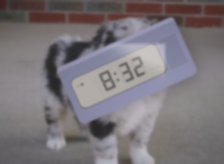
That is 8.32
